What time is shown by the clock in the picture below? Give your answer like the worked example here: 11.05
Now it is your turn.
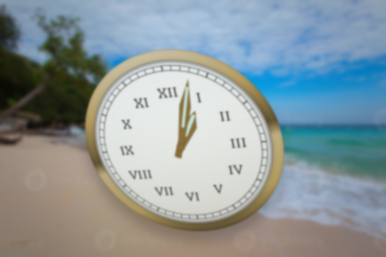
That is 1.03
